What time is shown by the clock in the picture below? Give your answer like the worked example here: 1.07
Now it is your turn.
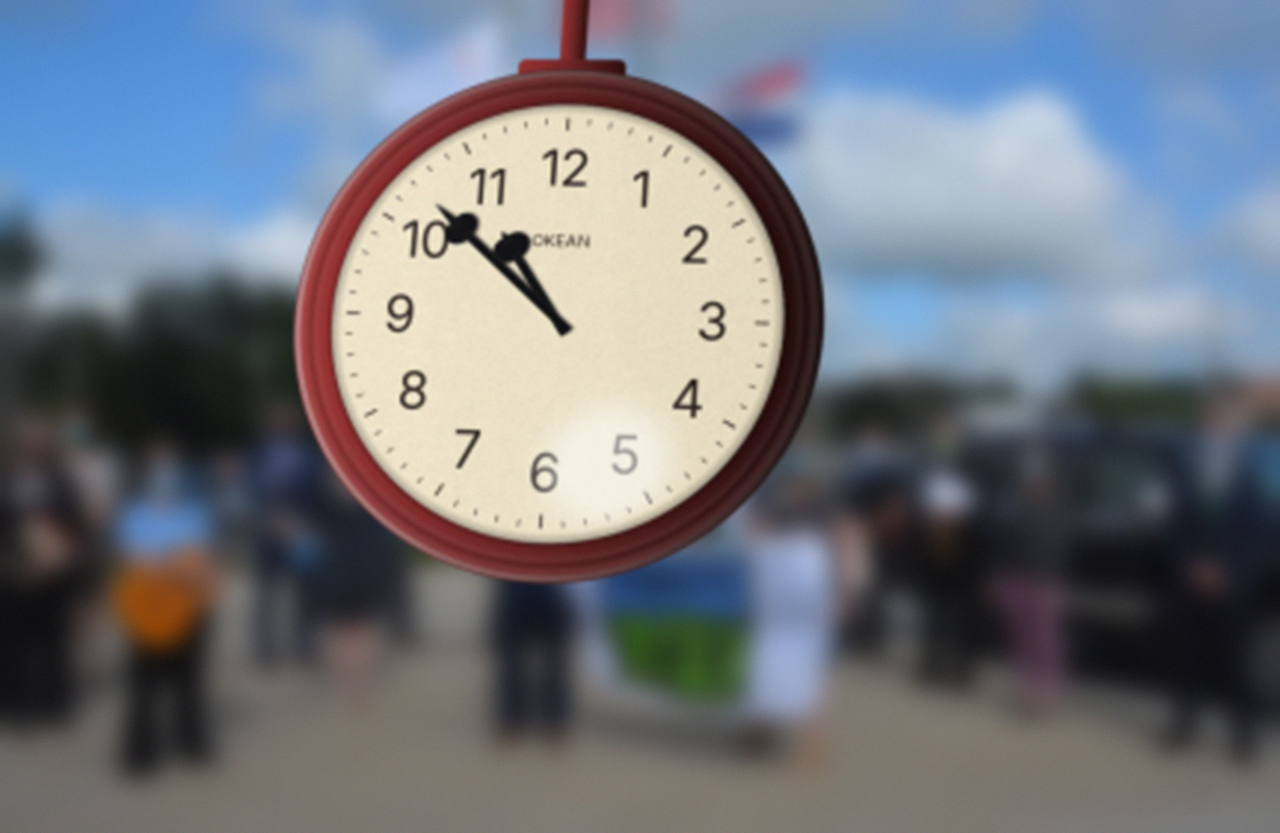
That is 10.52
